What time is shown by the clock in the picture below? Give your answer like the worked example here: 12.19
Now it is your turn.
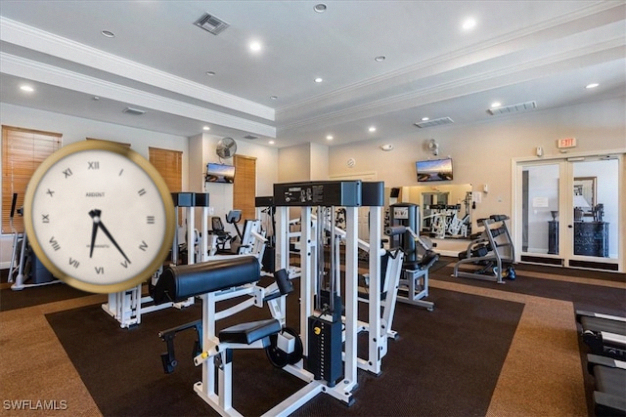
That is 6.24
